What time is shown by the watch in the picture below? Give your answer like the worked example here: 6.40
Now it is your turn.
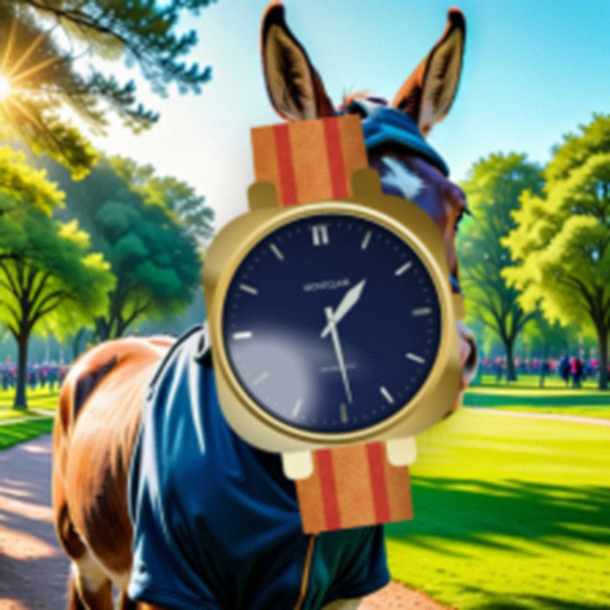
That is 1.29
